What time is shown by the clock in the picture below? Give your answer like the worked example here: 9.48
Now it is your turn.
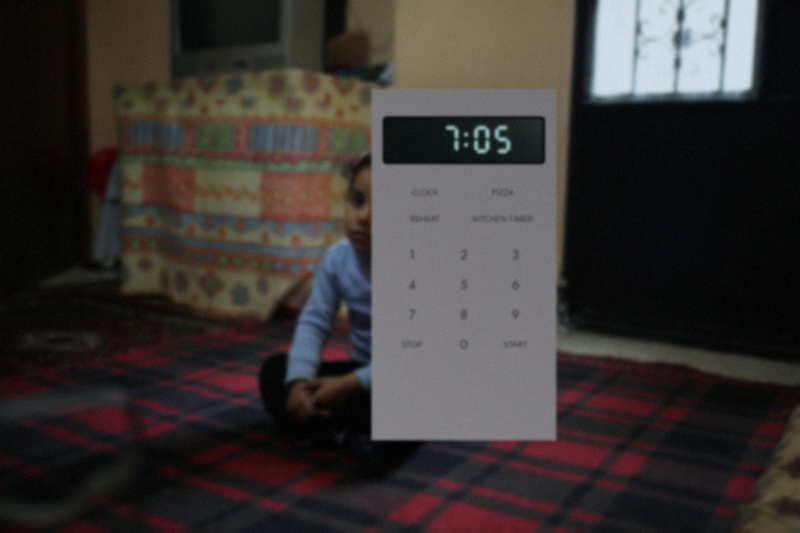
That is 7.05
